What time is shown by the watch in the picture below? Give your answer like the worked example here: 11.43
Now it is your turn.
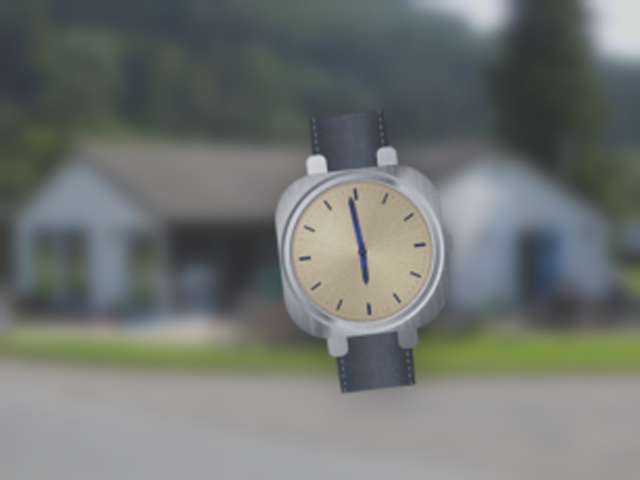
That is 5.59
